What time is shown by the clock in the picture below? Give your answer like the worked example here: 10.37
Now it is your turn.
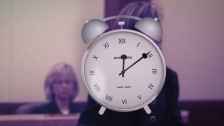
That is 12.09
